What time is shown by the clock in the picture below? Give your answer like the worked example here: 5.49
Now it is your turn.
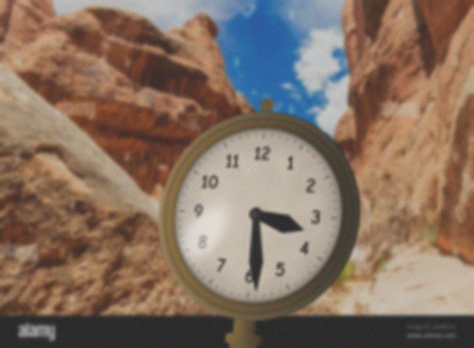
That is 3.29
